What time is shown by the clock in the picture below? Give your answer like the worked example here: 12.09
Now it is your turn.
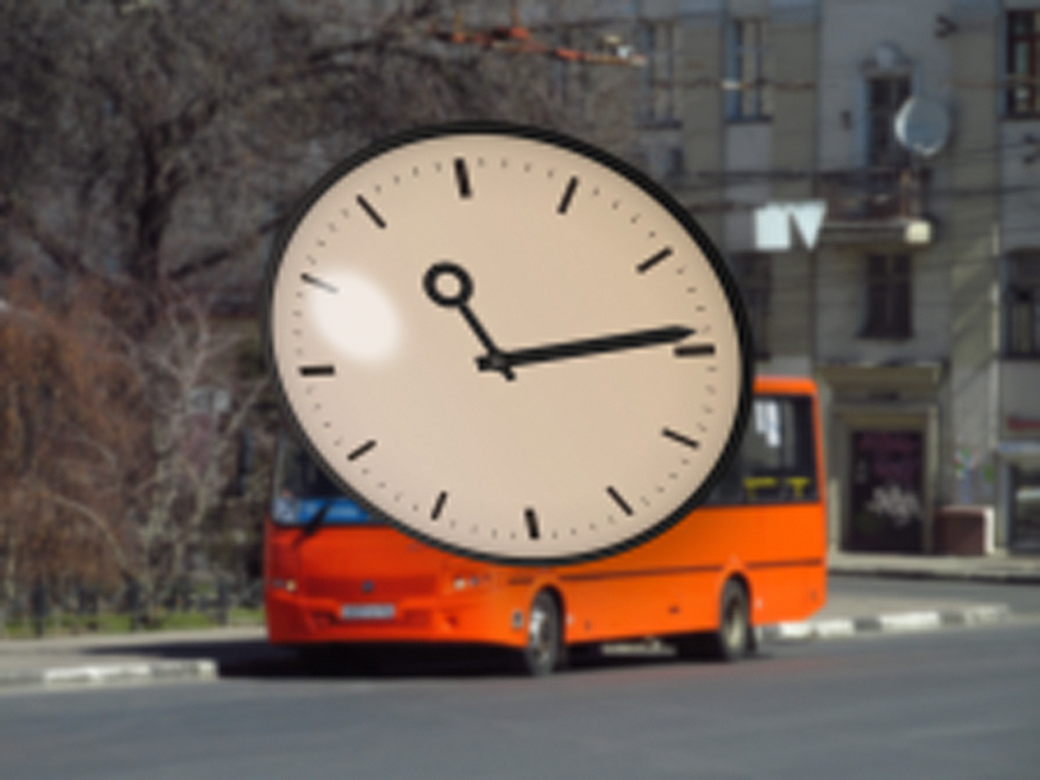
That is 11.14
